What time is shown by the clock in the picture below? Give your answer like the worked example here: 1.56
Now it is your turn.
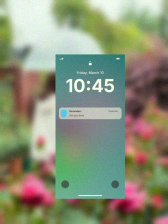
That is 10.45
